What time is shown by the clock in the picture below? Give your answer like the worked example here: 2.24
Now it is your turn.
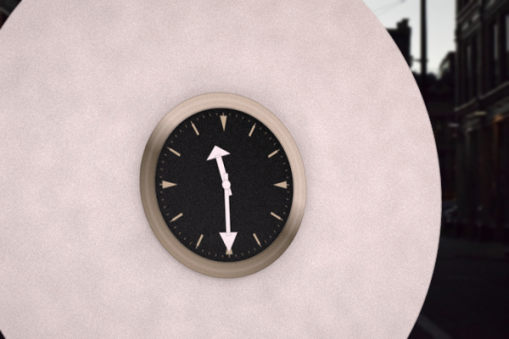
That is 11.30
